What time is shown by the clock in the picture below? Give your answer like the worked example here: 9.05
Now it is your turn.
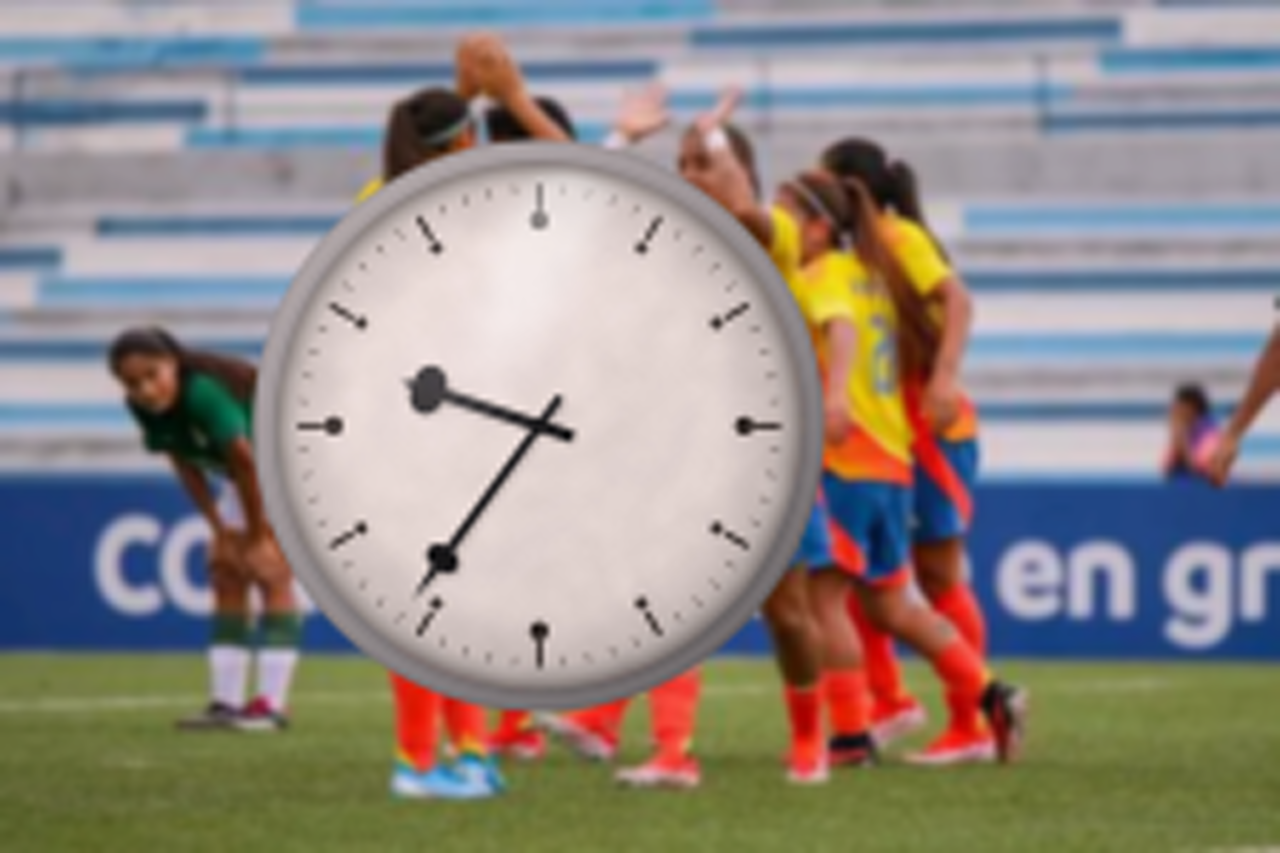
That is 9.36
